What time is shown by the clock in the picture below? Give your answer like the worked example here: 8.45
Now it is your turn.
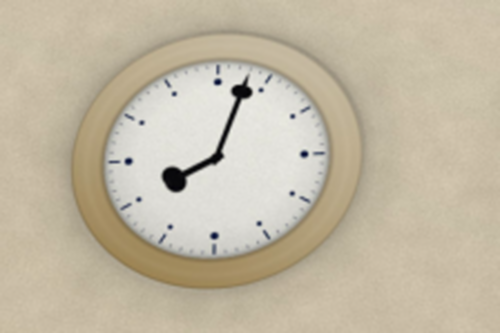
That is 8.03
